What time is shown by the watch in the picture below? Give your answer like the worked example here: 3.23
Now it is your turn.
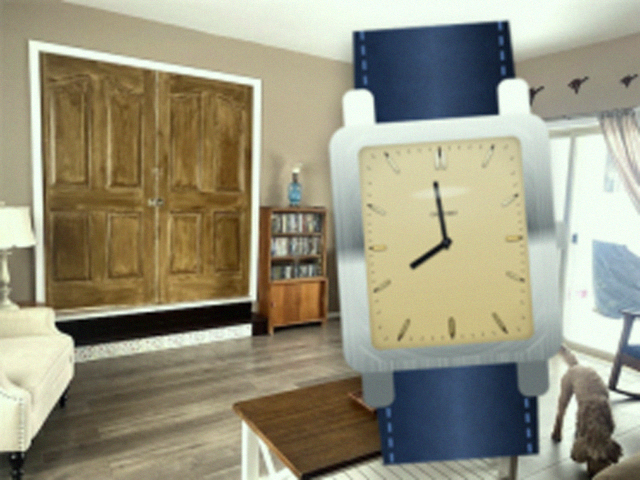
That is 7.59
